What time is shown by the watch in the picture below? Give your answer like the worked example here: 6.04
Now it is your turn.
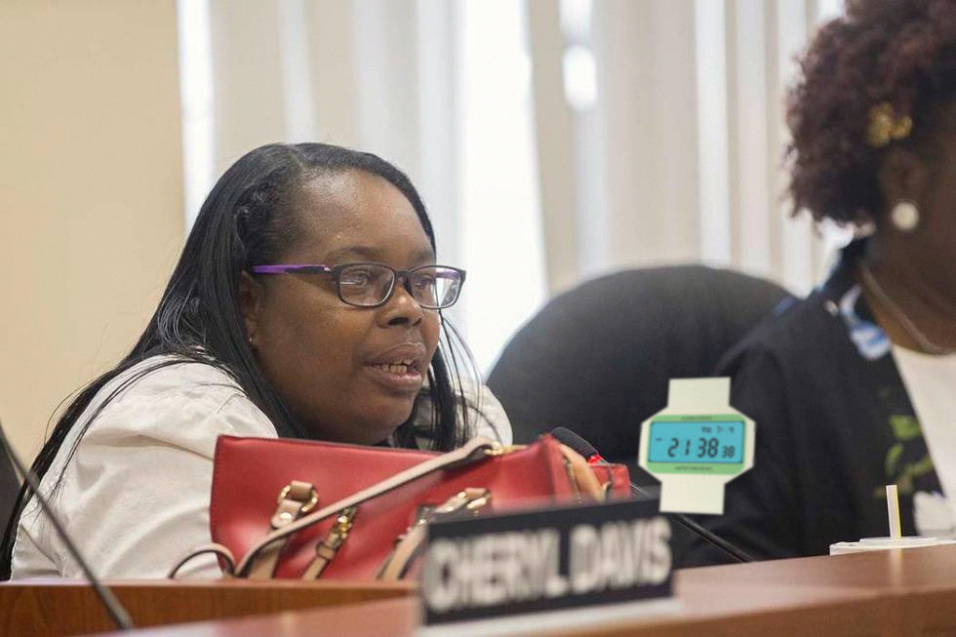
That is 21.38
